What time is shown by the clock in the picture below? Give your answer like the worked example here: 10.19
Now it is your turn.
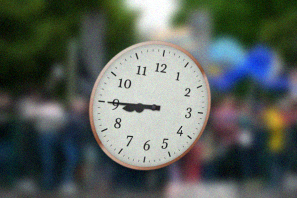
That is 8.45
